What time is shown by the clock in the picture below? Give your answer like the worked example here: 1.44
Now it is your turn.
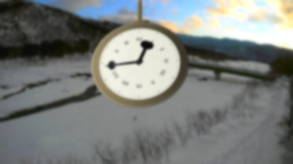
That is 12.44
